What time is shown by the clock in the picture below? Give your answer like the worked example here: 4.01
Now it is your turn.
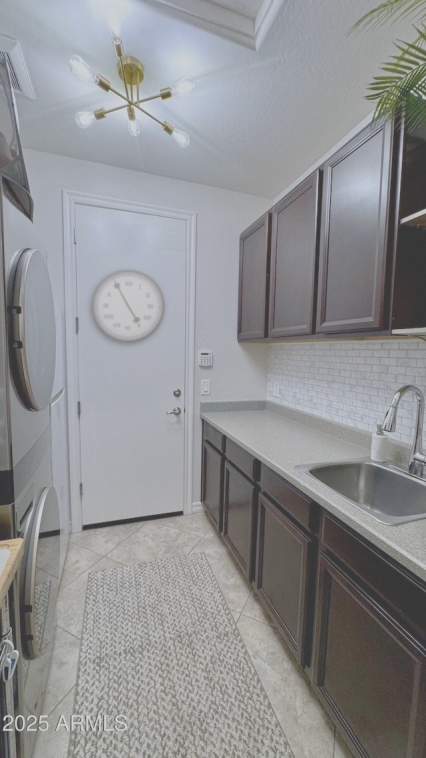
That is 4.55
